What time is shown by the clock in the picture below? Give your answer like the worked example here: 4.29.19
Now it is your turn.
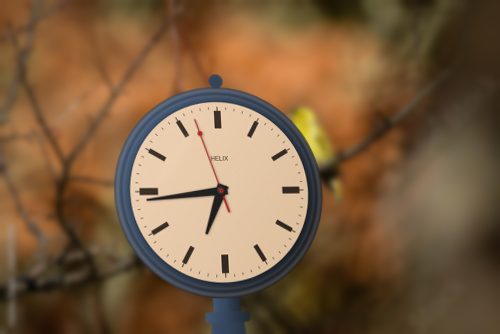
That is 6.43.57
